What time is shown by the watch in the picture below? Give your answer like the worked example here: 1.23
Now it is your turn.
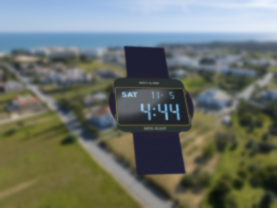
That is 4.44
